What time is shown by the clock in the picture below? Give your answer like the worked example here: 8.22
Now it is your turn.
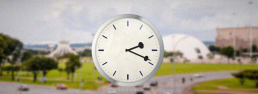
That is 2.19
